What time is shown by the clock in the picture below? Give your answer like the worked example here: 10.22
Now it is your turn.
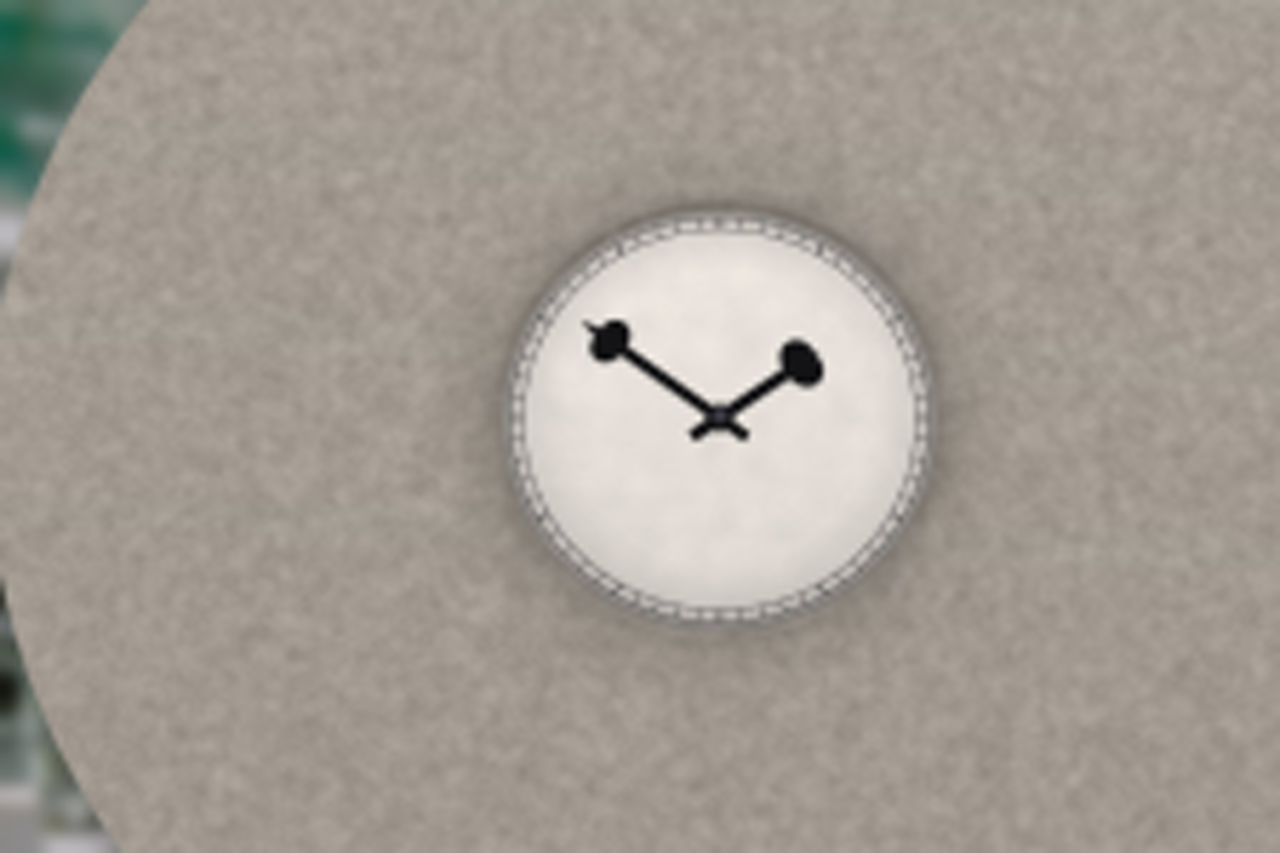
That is 1.51
